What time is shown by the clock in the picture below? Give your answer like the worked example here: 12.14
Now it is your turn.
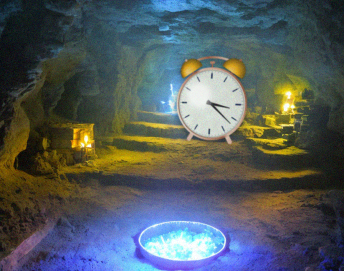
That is 3.22
